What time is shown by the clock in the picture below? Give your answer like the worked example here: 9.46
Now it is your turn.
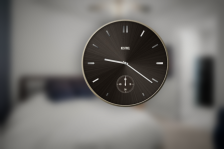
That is 9.21
